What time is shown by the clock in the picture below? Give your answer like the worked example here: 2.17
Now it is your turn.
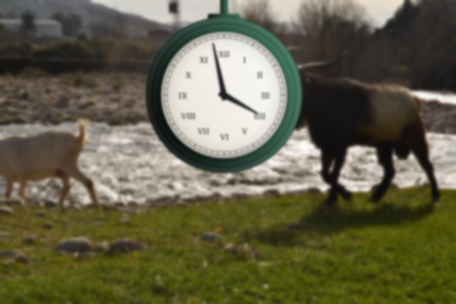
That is 3.58
